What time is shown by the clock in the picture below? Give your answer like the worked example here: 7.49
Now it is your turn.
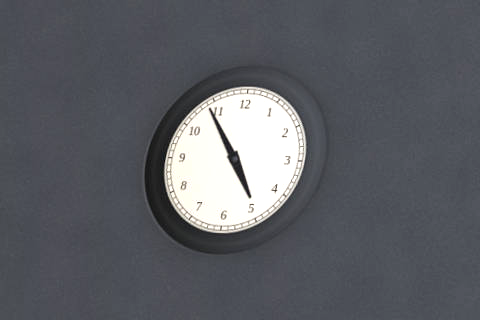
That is 4.54
